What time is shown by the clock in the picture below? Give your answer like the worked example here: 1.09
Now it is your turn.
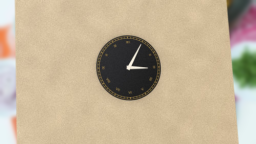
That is 3.05
